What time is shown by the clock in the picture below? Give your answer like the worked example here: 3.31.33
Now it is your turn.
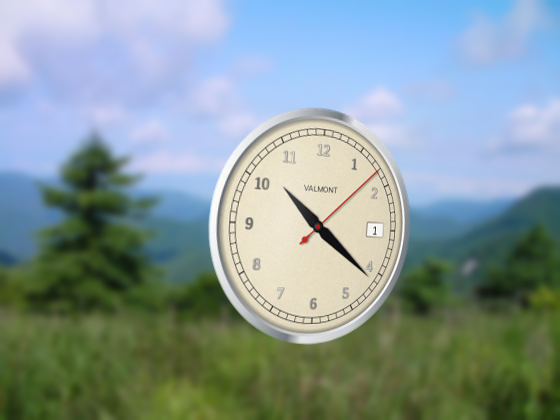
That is 10.21.08
